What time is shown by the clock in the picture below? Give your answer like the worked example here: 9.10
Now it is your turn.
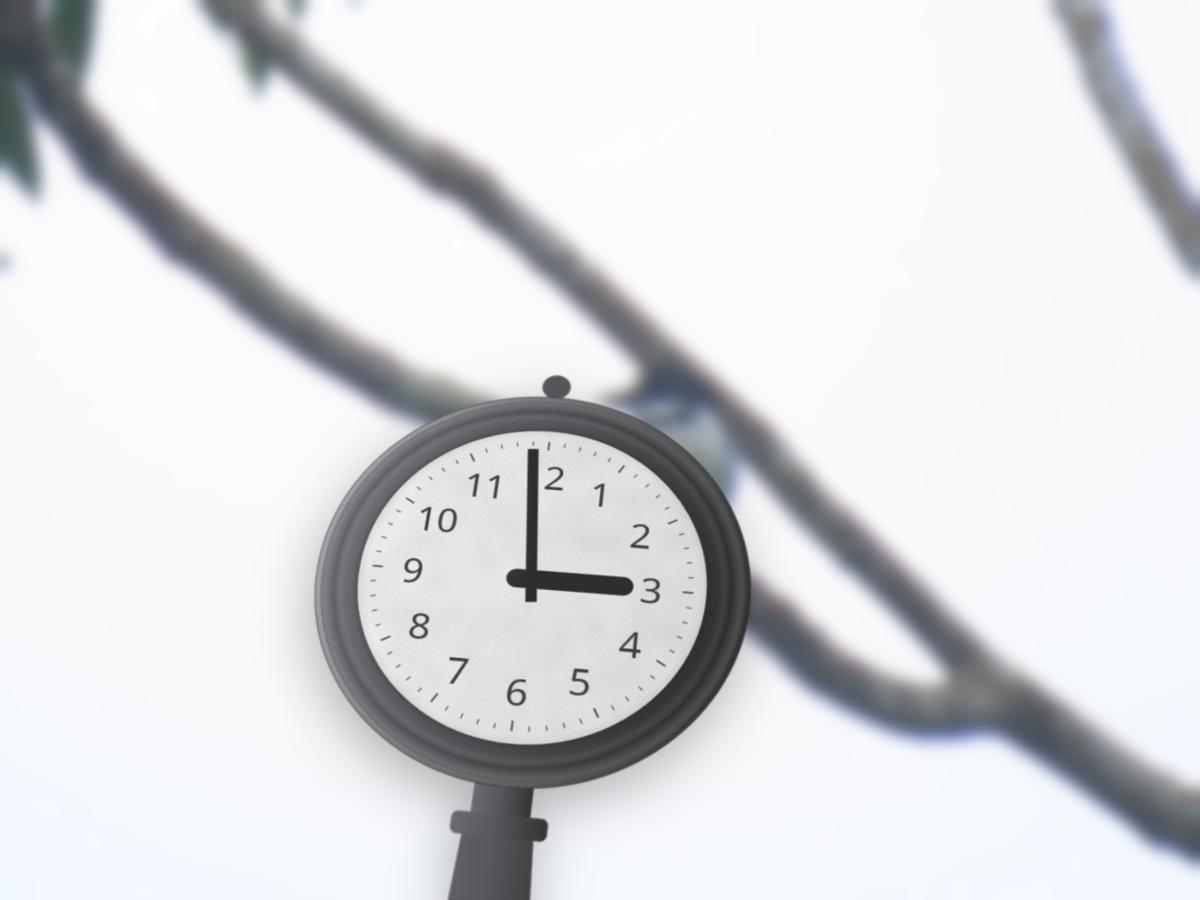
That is 2.59
